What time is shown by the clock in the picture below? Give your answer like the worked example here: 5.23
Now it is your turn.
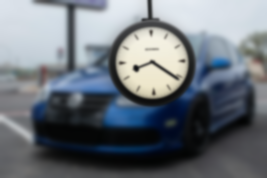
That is 8.21
